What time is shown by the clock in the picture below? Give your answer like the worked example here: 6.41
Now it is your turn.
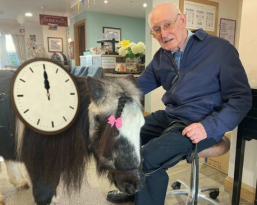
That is 12.00
